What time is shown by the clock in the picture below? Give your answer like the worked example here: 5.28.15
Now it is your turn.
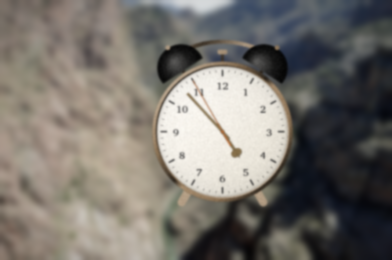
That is 4.52.55
